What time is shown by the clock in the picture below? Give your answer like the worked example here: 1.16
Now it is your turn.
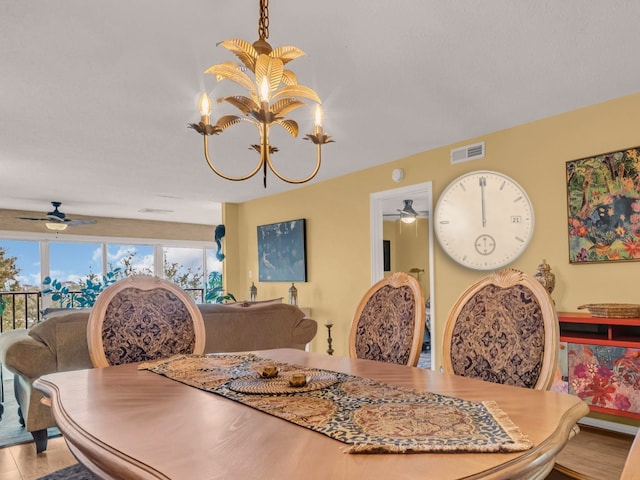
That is 12.00
